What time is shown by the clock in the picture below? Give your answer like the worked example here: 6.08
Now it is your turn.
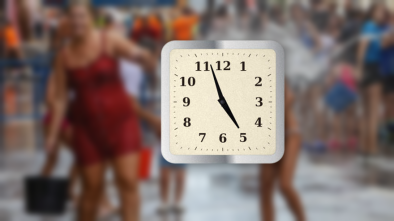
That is 4.57
